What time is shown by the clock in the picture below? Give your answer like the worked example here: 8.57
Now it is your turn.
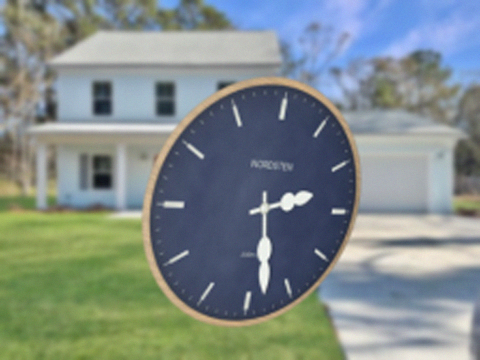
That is 2.28
